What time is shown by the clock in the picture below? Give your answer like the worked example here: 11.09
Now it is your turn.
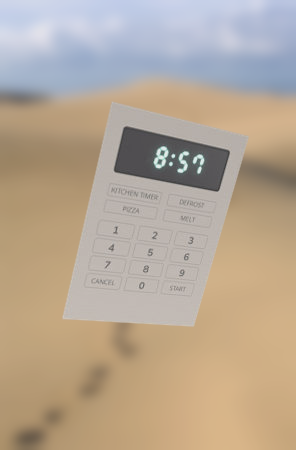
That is 8.57
